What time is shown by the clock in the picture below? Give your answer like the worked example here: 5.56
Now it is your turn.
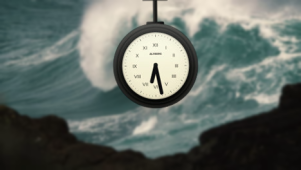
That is 6.28
